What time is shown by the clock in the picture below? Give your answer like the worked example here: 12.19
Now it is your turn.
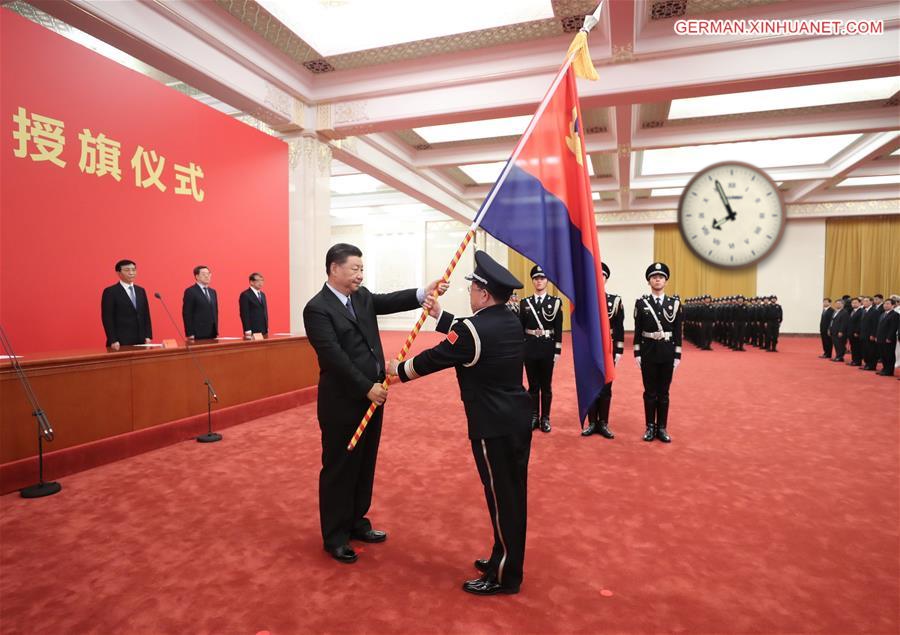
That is 7.56
